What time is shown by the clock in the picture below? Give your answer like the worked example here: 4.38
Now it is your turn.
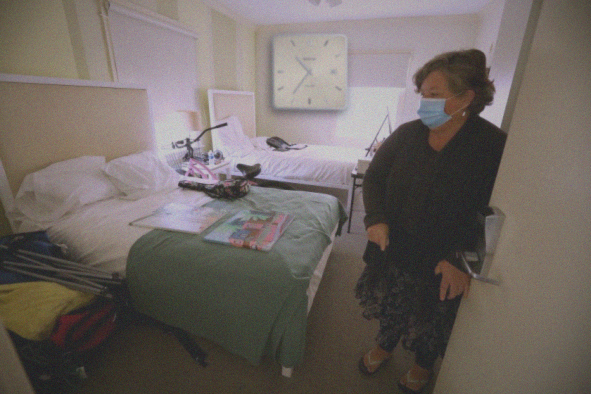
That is 10.36
